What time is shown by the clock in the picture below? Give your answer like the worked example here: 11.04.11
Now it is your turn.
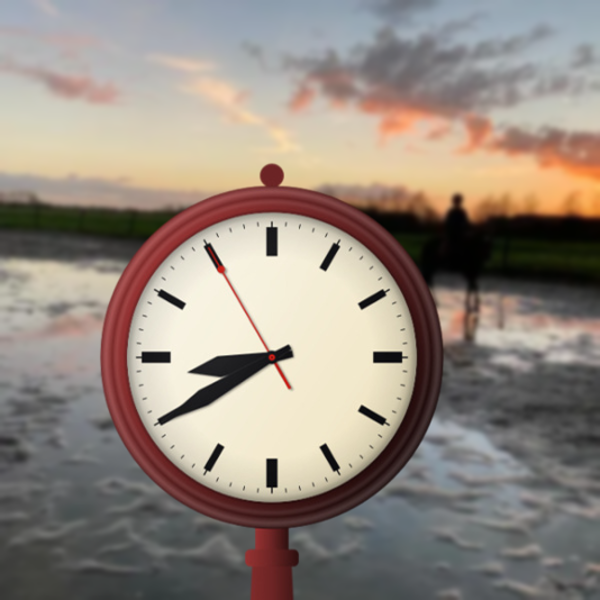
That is 8.39.55
